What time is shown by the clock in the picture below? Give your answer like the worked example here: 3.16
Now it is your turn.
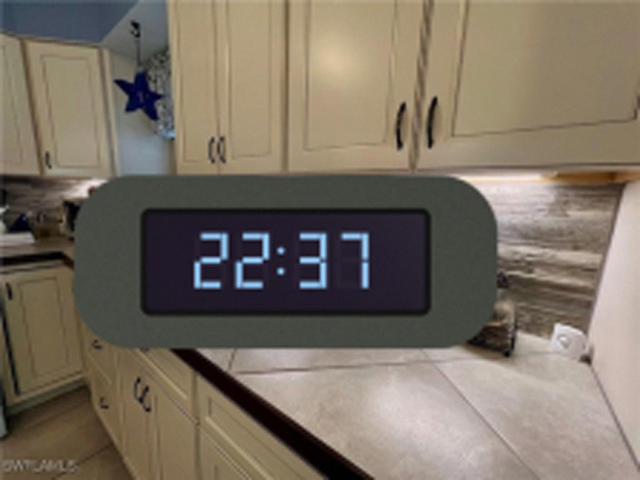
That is 22.37
